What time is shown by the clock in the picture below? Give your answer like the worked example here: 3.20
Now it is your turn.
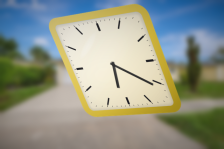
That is 6.21
